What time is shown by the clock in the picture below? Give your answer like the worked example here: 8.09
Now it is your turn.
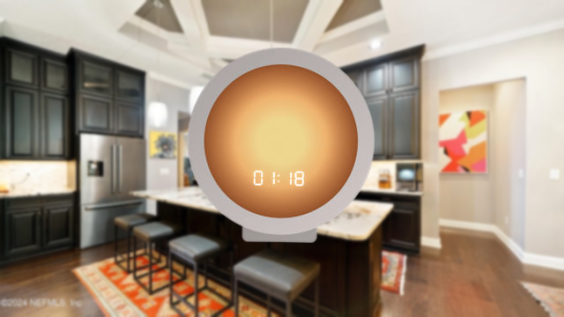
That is 1.18
